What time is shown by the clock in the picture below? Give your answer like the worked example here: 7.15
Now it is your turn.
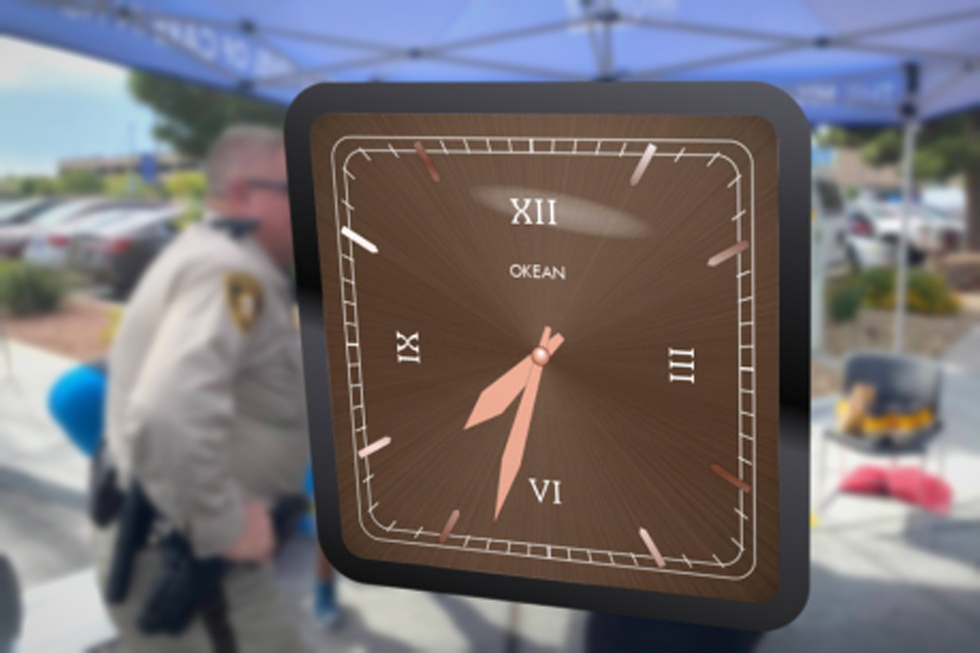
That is 7.33
